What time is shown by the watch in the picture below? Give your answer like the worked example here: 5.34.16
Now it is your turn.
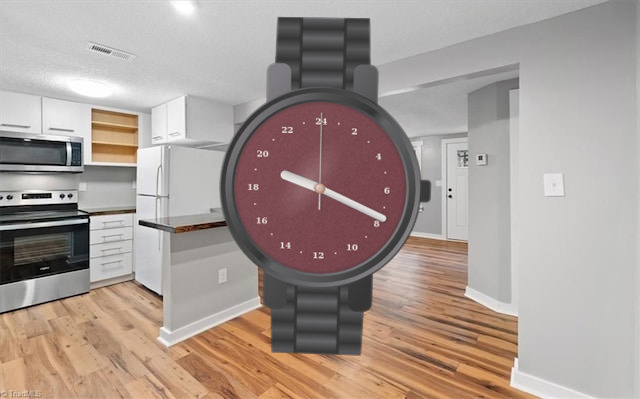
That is 19.19.00
